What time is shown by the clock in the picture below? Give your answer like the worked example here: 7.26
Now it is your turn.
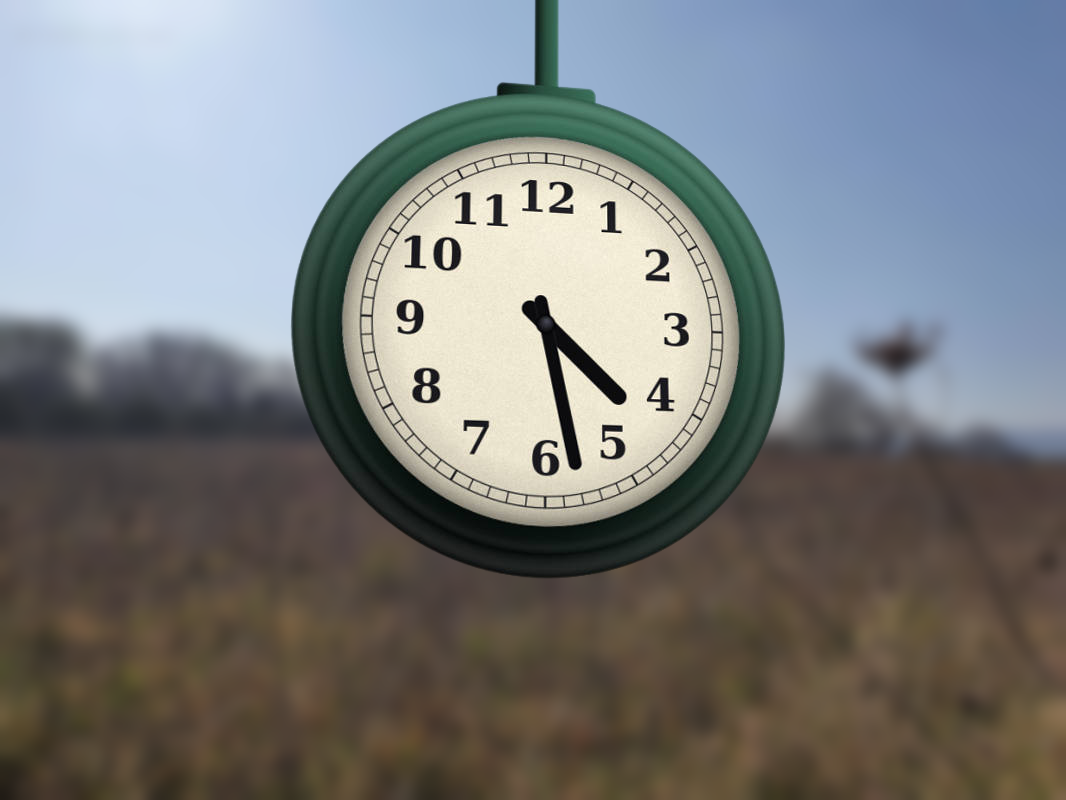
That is 4.28
